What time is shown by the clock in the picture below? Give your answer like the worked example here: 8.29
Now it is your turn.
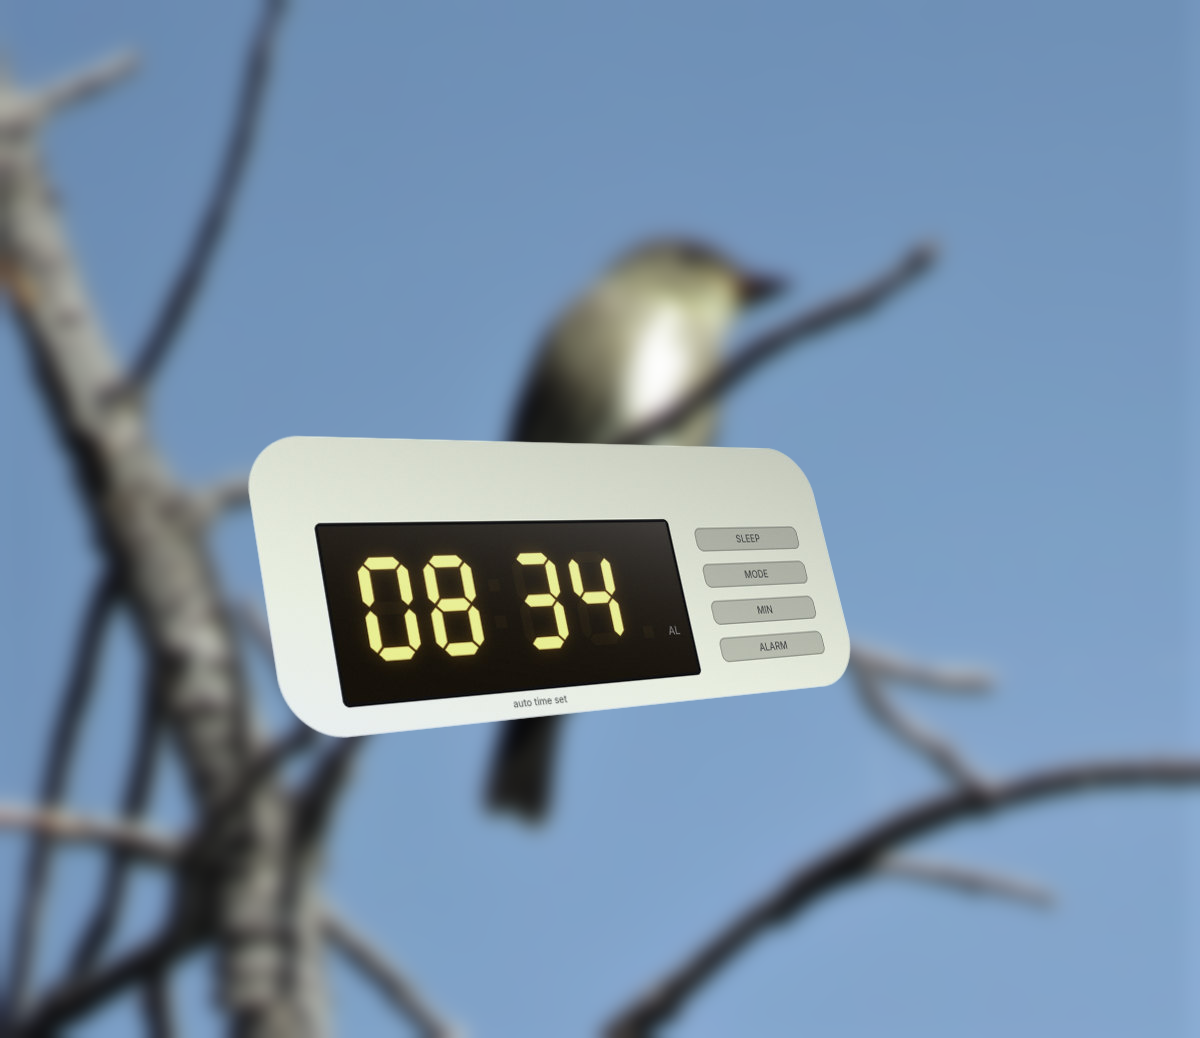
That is 8.34
